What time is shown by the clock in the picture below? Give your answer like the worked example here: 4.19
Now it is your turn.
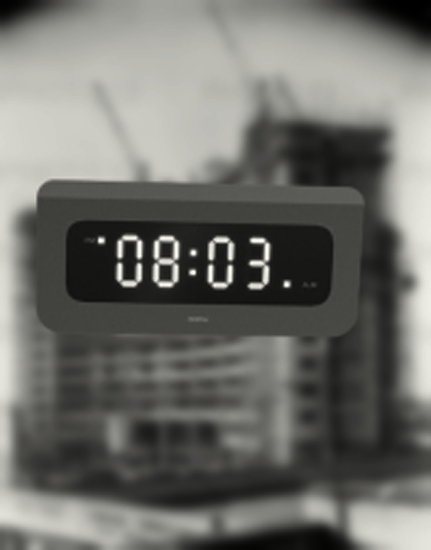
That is 8.03
